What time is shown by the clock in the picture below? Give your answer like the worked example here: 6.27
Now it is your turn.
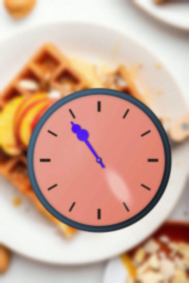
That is 10.54
